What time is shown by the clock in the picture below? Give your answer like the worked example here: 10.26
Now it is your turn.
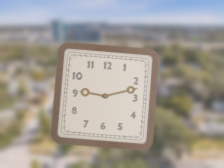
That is 9.12
